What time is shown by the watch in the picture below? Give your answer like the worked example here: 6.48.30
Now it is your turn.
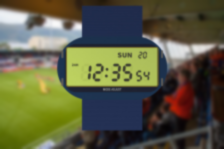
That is 12.35.54
